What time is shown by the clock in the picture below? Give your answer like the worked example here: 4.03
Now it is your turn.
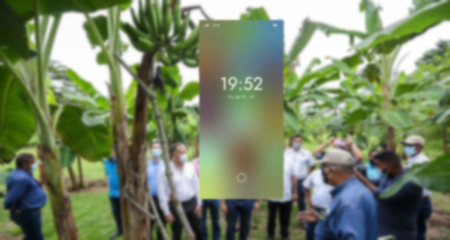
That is 19.52
